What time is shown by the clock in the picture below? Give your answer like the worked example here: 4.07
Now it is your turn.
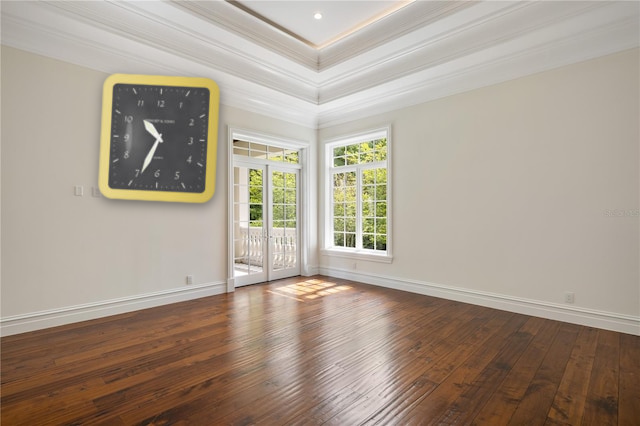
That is 10.34
